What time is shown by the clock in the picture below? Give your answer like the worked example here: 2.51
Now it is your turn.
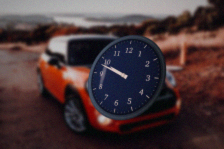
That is 9.48
